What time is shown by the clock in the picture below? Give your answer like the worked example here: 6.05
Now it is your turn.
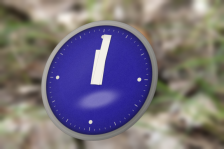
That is 12.01
